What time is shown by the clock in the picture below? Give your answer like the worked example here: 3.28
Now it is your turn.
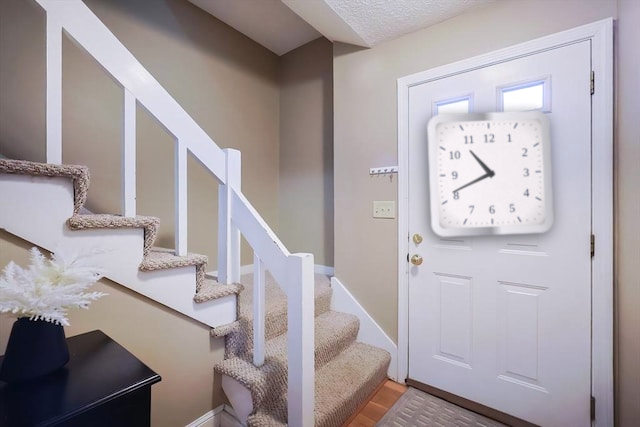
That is 10.41
